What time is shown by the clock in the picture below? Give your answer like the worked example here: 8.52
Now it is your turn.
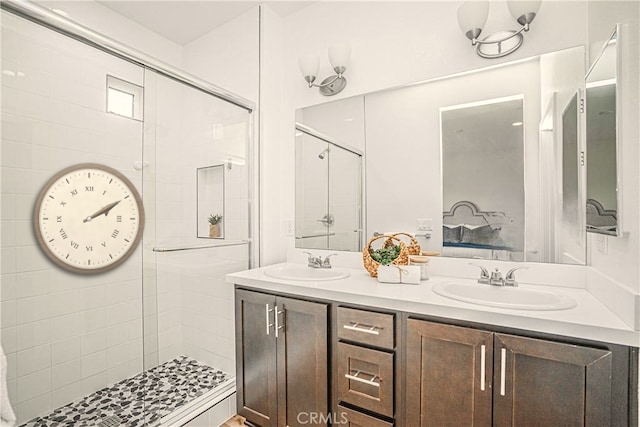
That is 2.10
